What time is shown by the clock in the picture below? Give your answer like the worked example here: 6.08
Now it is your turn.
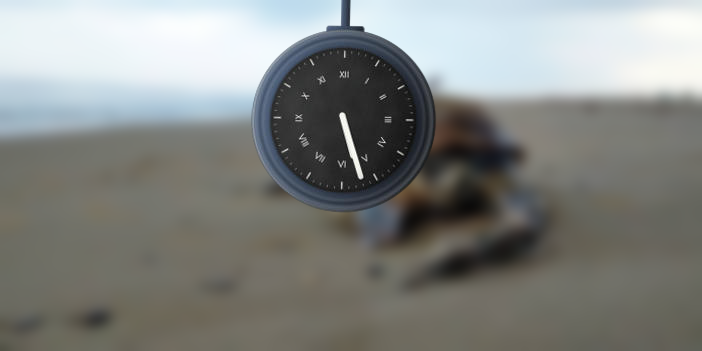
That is 5.27
